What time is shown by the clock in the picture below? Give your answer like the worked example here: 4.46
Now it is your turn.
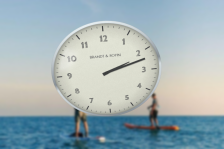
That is 2.12
